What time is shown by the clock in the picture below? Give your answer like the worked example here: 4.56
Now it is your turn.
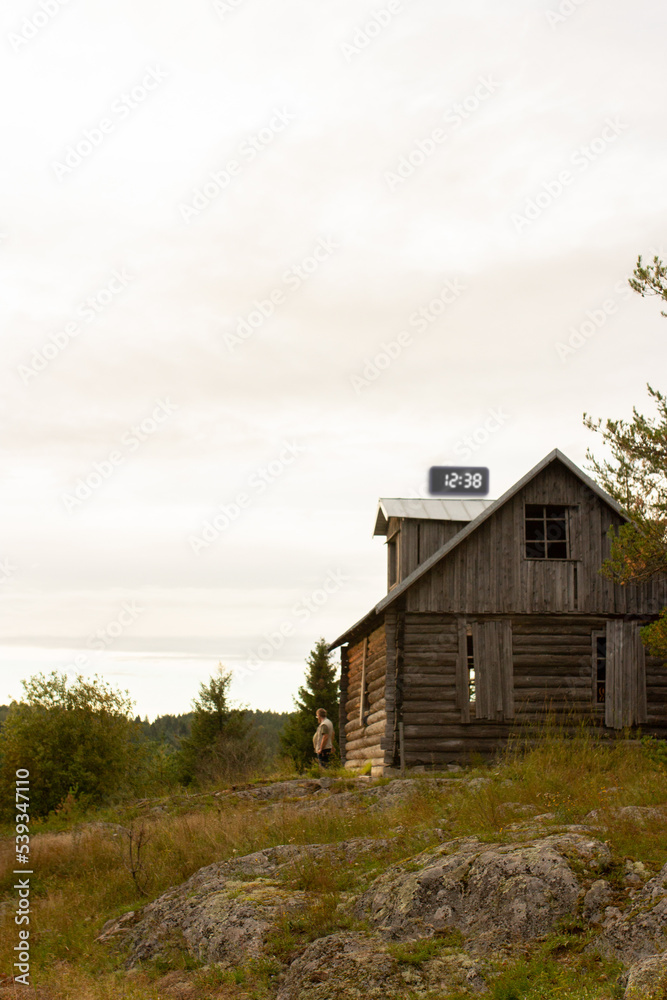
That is 12.38
